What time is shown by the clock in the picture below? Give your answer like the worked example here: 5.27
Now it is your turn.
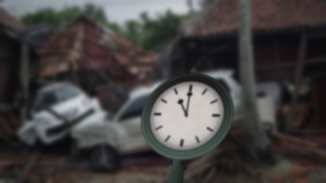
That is 11.00
